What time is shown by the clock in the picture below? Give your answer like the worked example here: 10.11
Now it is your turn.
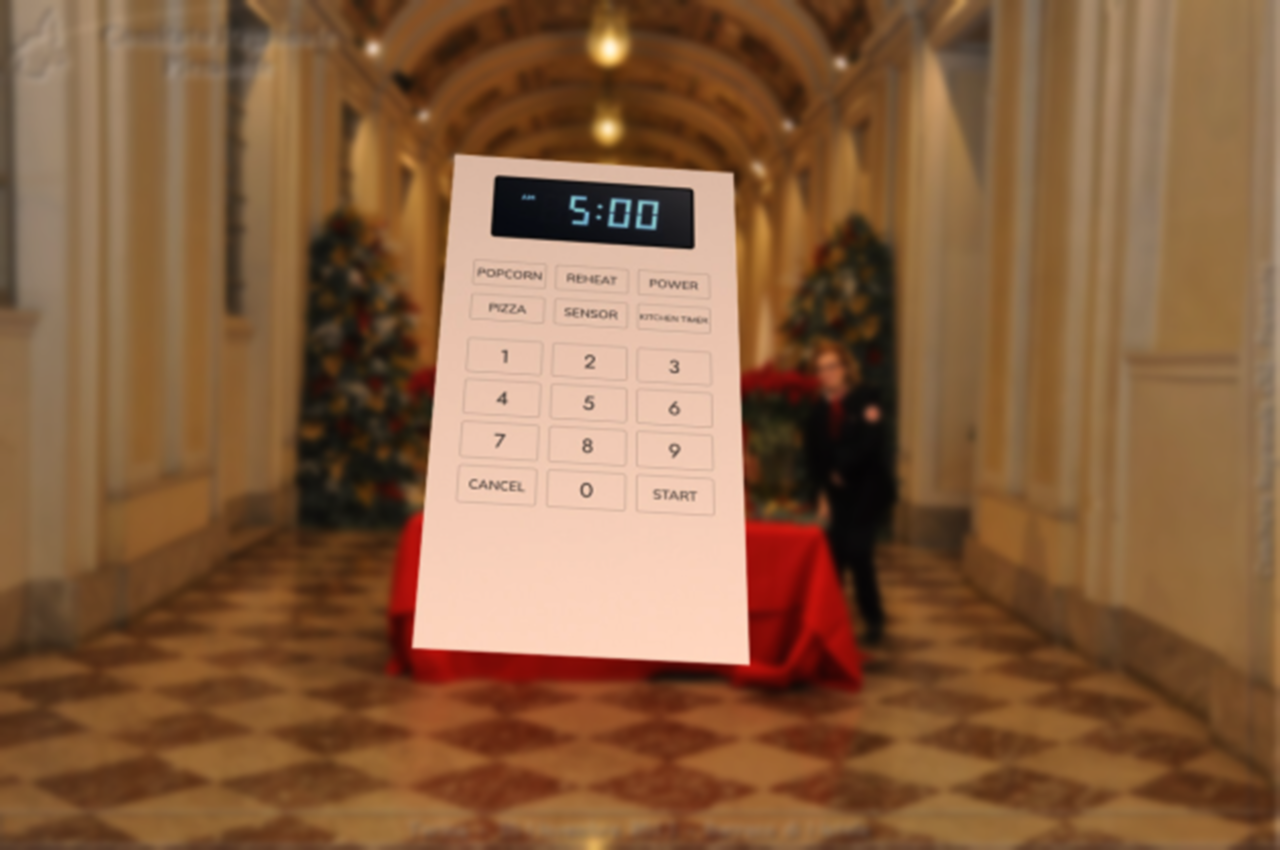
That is 5.00
